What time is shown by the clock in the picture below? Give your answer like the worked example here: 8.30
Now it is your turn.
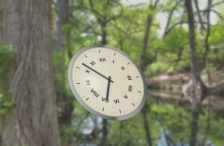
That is 6.52
